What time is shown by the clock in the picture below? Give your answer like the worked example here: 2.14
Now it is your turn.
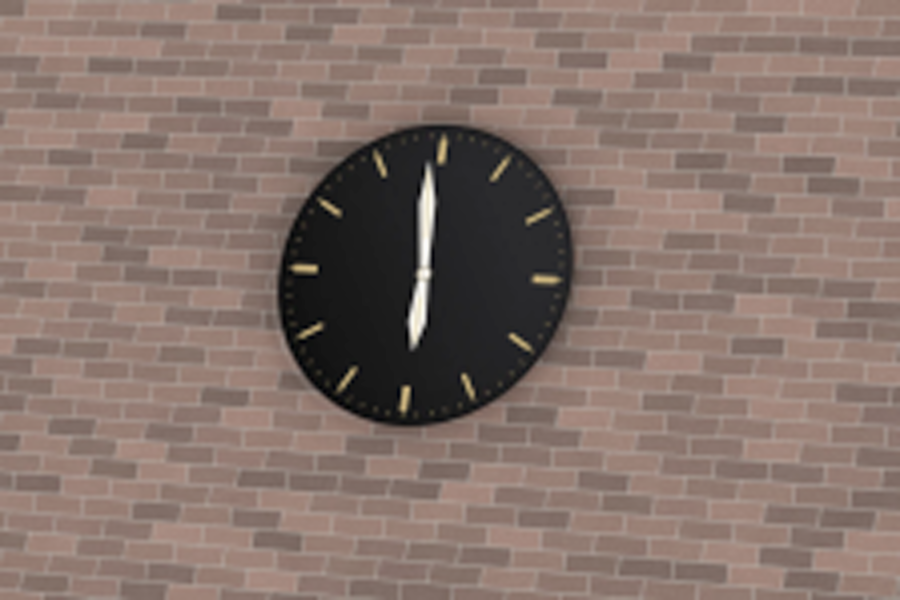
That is 5.59
